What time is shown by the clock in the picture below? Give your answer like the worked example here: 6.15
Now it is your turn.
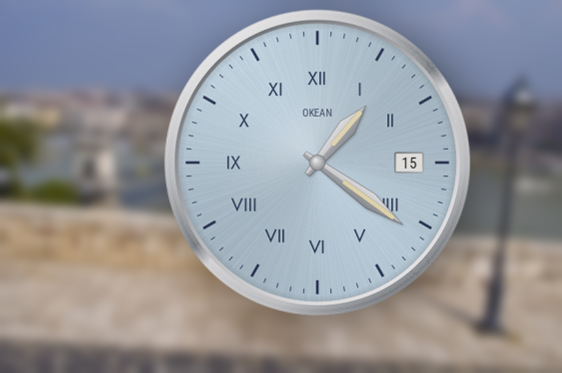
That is 1.21
